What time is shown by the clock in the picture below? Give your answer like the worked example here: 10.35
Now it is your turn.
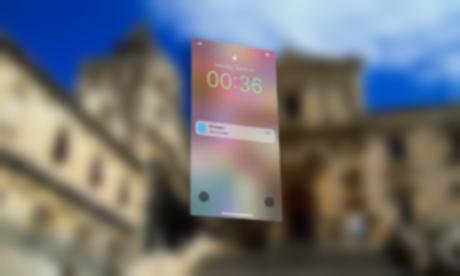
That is 0.36
